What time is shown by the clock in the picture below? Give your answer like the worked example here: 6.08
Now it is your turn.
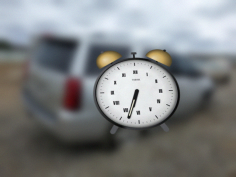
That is 6.33
